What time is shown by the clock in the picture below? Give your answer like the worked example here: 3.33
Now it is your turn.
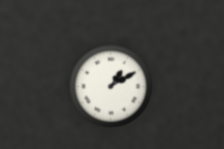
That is 1.10
